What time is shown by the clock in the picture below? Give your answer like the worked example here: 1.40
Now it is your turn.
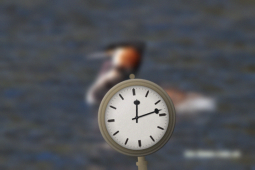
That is 12.13
